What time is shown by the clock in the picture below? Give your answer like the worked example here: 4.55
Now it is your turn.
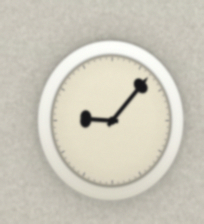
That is 9.07
